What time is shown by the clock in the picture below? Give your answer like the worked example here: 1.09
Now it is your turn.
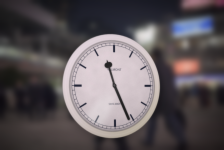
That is 11.26
